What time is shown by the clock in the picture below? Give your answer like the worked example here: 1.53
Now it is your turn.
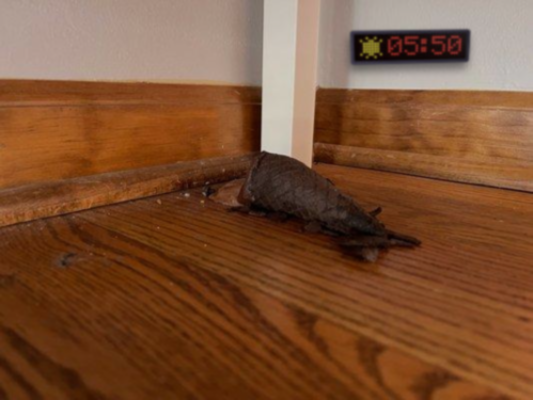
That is 5.50
